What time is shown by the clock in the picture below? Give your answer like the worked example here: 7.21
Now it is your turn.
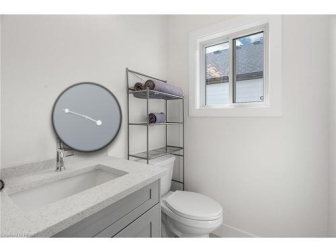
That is 3.48
